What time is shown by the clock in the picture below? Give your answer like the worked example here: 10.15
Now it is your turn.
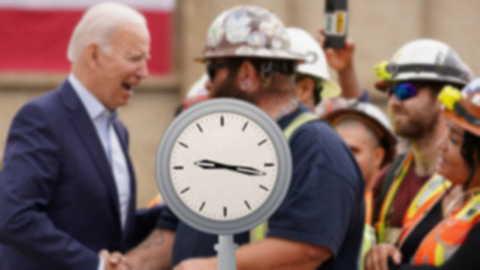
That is 9.17
